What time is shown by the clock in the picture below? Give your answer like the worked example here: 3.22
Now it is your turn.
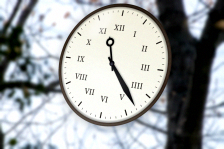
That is 11.23
